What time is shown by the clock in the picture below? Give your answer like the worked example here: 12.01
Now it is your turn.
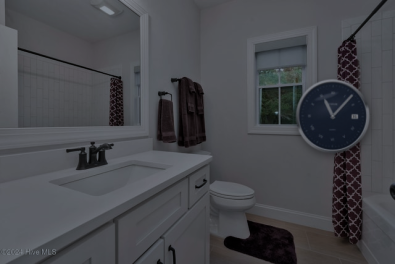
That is 11.07
